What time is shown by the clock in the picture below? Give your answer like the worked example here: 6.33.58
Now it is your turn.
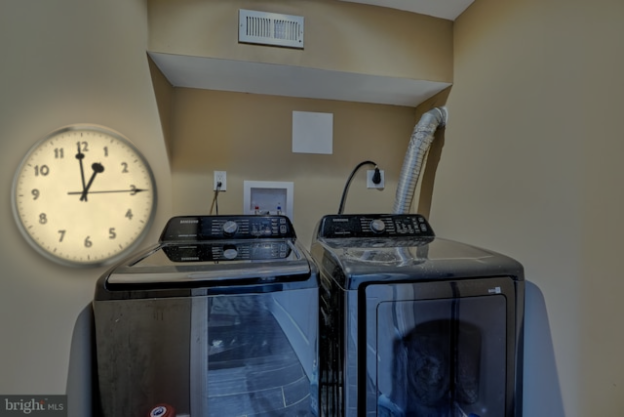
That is 12.59.15
